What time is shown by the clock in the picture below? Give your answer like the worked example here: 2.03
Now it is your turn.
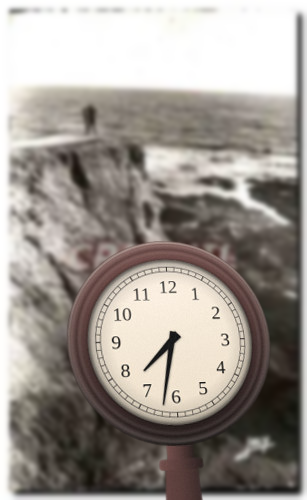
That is 7.32
